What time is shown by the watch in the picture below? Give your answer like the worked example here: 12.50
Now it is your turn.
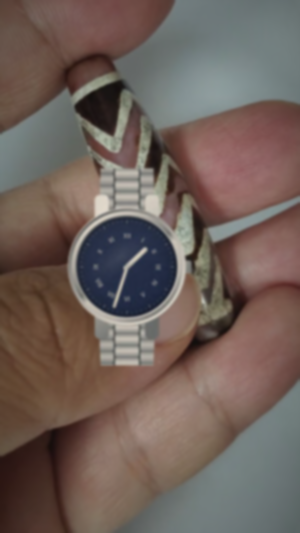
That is 1.33
